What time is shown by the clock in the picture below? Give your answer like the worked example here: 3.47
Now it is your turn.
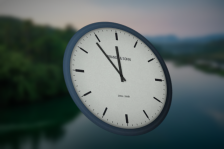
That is 11.54
